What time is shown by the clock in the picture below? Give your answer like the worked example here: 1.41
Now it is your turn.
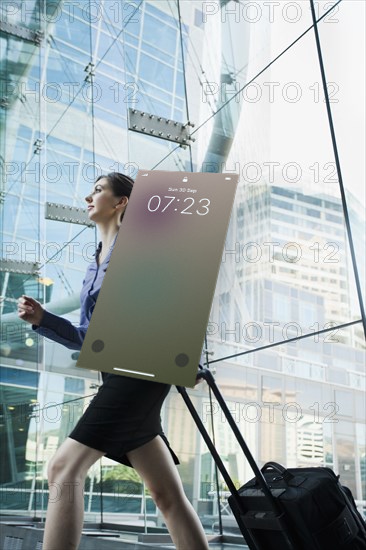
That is 7.23
